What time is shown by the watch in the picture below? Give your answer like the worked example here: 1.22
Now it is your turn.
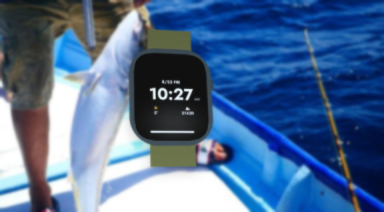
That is 10.27
